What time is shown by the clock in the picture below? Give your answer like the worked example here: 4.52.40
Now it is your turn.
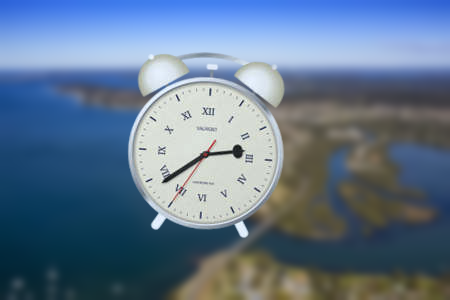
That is 2.38.35
